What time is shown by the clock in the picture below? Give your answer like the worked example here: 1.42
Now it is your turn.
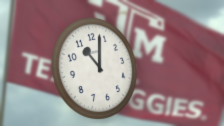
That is 11.03
